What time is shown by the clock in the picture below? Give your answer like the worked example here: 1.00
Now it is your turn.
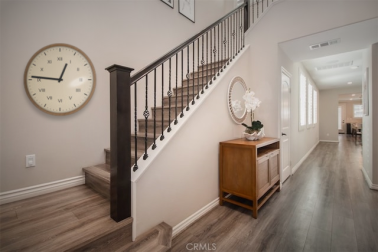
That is 12.46
